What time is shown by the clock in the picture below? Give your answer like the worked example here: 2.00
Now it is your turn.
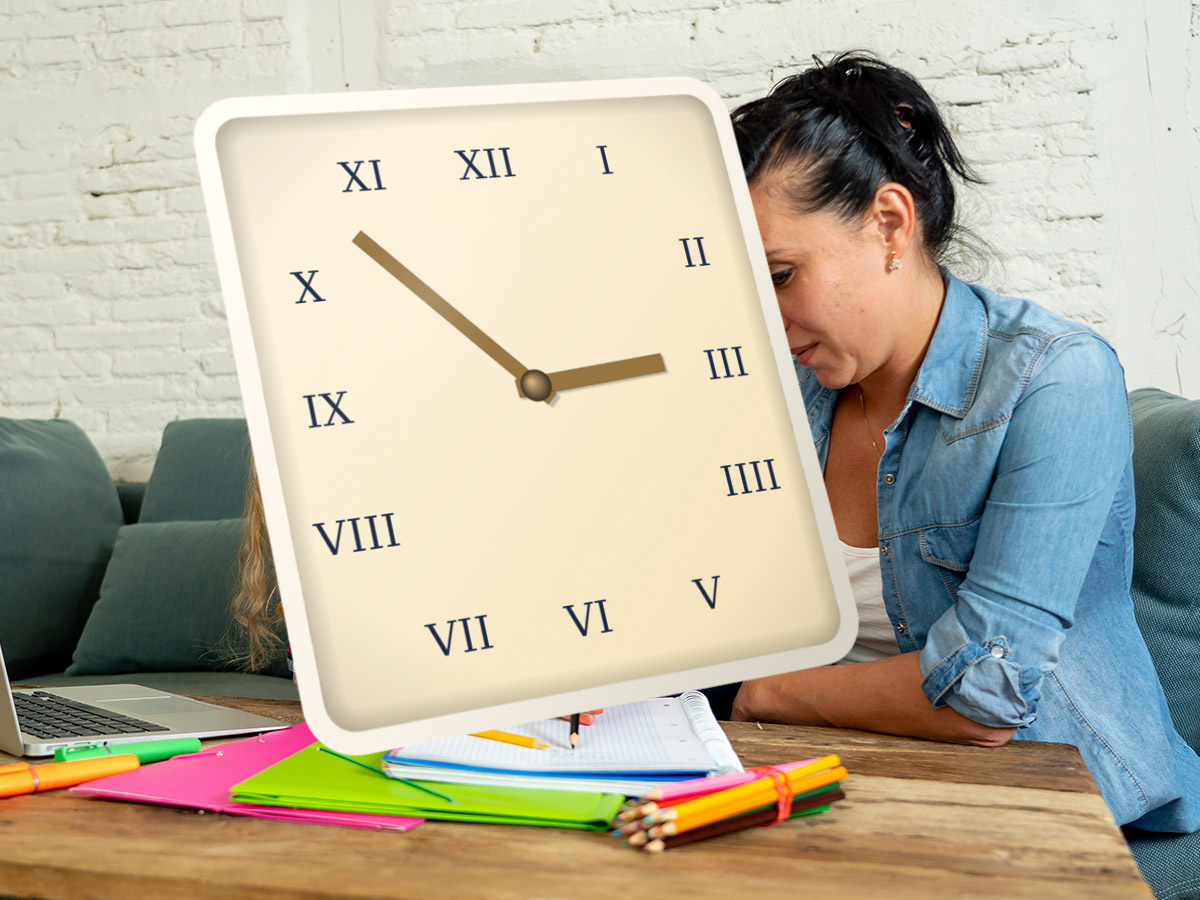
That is 2.53
